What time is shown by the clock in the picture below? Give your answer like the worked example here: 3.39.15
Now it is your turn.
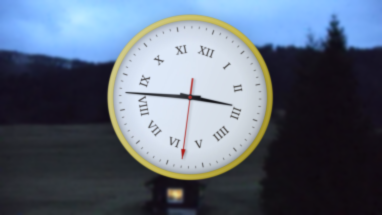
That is 2.42.28
